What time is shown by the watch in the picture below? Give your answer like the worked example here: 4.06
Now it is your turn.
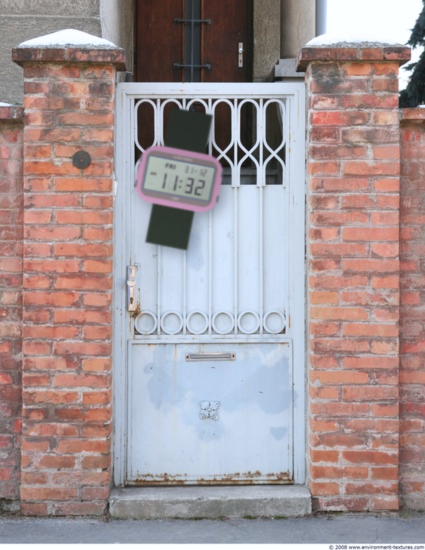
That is 11.32
